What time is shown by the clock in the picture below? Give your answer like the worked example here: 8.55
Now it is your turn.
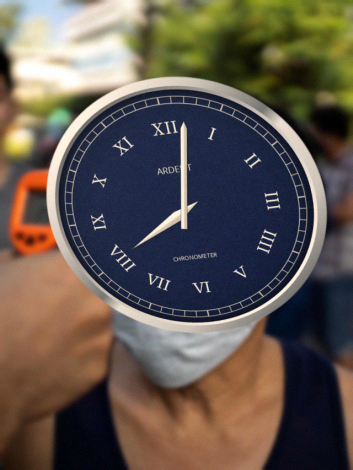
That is 8.02
